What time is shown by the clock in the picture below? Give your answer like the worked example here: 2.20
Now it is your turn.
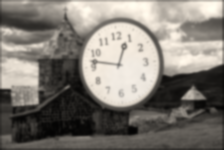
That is 12.47
